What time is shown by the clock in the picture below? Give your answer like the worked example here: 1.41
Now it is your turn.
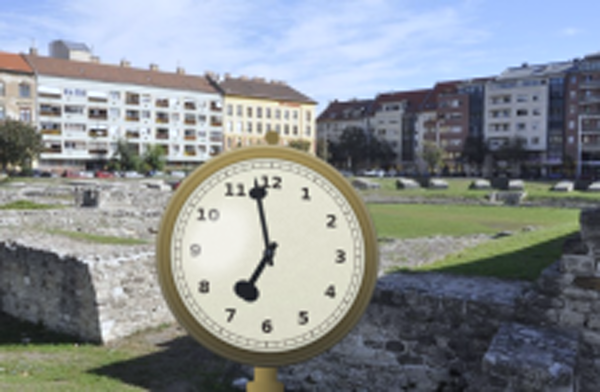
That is 6.58
